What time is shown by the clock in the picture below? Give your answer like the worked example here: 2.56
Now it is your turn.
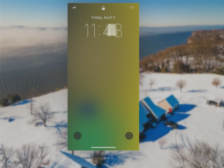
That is 11.43
